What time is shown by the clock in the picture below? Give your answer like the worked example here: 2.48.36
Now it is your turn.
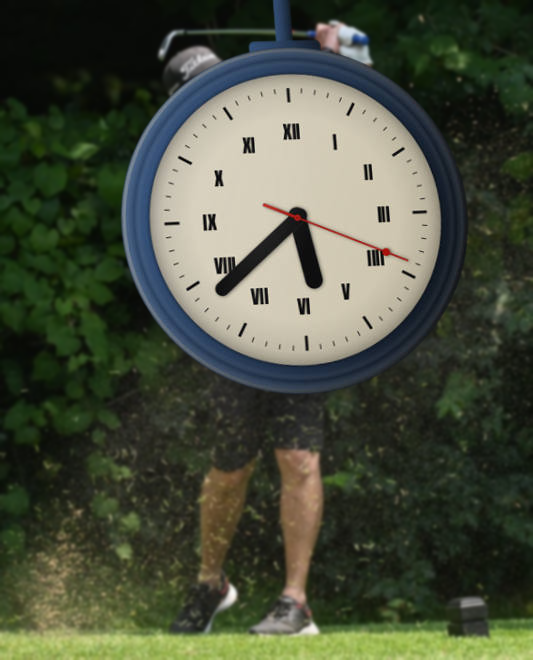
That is 5.38.19
